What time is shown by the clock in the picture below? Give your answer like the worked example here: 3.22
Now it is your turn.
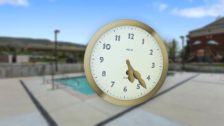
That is 5.23
